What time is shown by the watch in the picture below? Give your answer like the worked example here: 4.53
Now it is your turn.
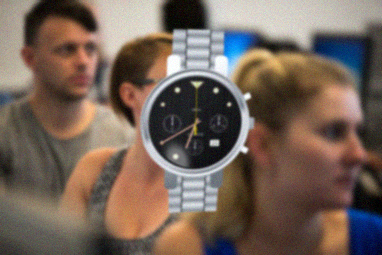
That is 6.40
